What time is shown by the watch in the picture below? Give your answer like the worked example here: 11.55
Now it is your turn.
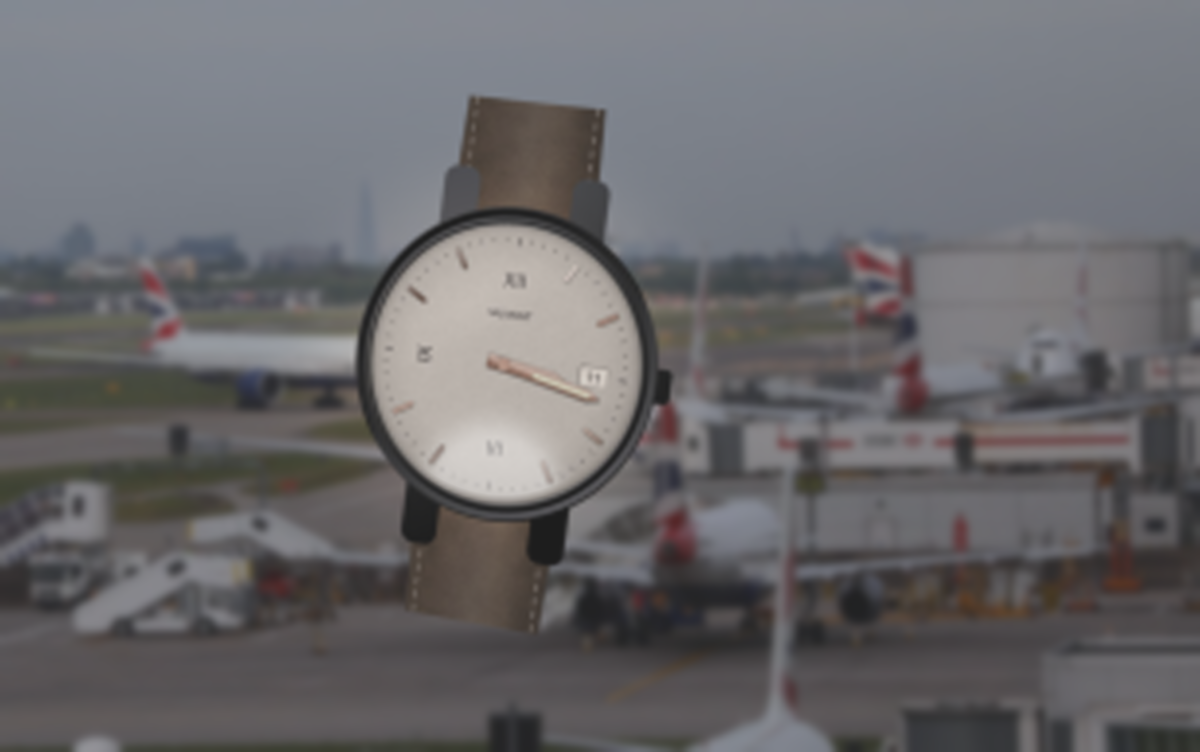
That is 3.17
